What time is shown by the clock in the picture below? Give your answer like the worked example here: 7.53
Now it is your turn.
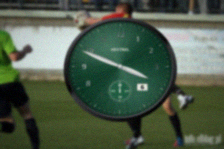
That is 3.49
